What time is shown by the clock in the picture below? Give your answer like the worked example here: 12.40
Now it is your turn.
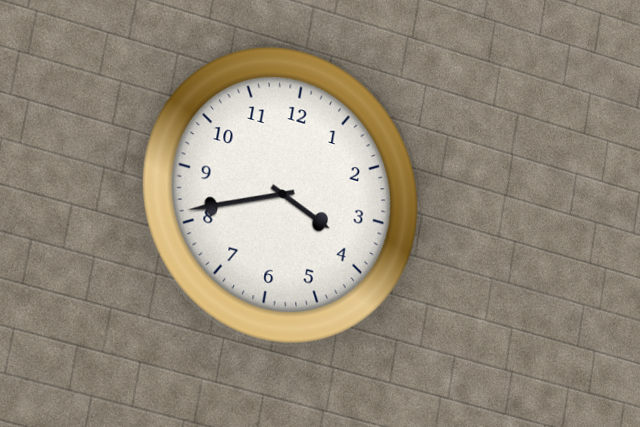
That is 3.41
